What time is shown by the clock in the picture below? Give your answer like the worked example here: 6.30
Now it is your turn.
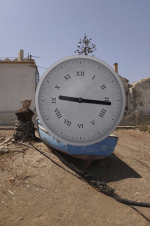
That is 9.16
